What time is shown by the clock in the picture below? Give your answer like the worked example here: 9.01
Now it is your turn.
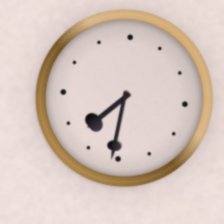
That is 7.31
